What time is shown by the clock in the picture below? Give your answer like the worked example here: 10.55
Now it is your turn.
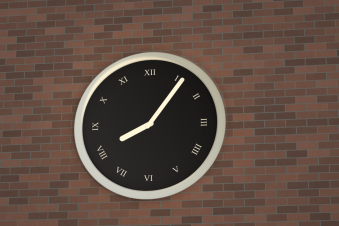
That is 8.06
